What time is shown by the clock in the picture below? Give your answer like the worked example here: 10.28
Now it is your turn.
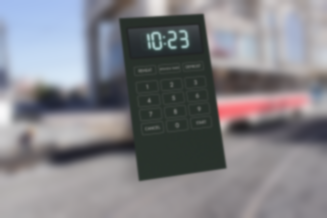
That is 10.23
